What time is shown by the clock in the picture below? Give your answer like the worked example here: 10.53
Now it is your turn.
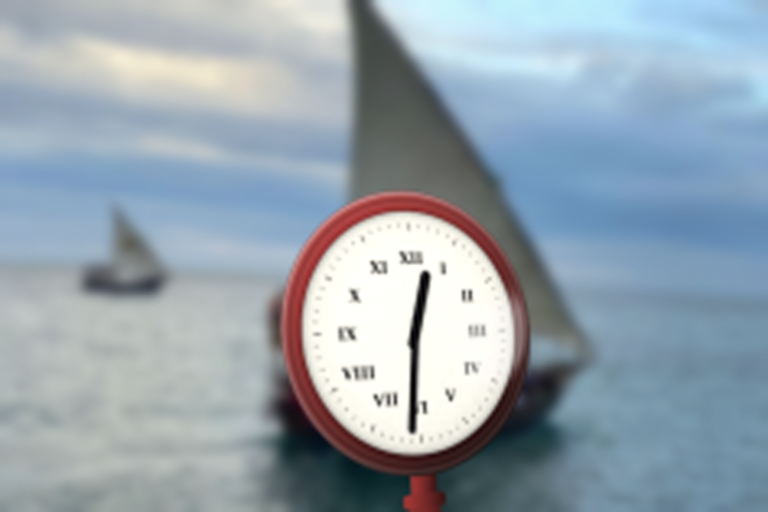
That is 12.31
